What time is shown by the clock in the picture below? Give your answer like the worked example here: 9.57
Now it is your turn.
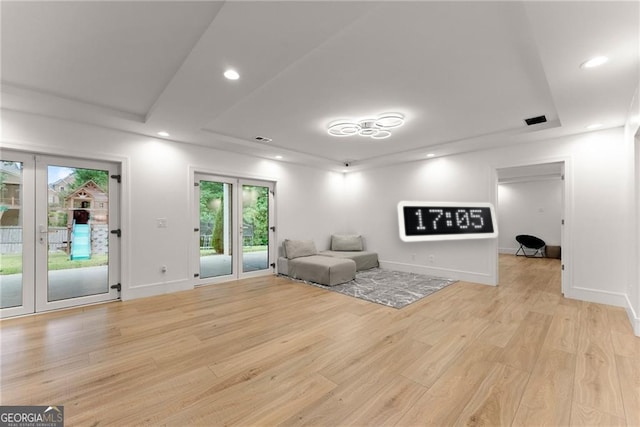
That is 17.05
